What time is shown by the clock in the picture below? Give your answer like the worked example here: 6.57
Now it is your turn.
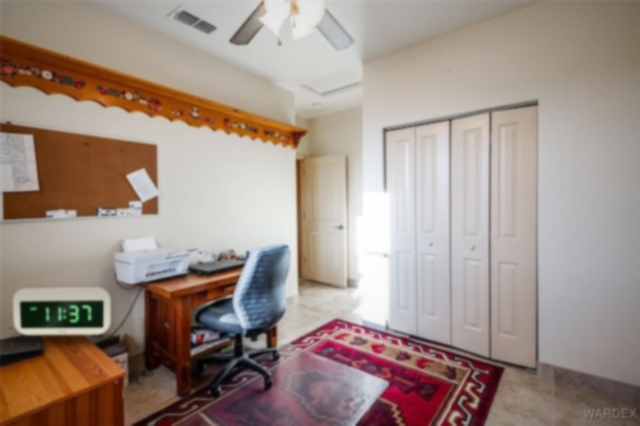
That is 11.37
